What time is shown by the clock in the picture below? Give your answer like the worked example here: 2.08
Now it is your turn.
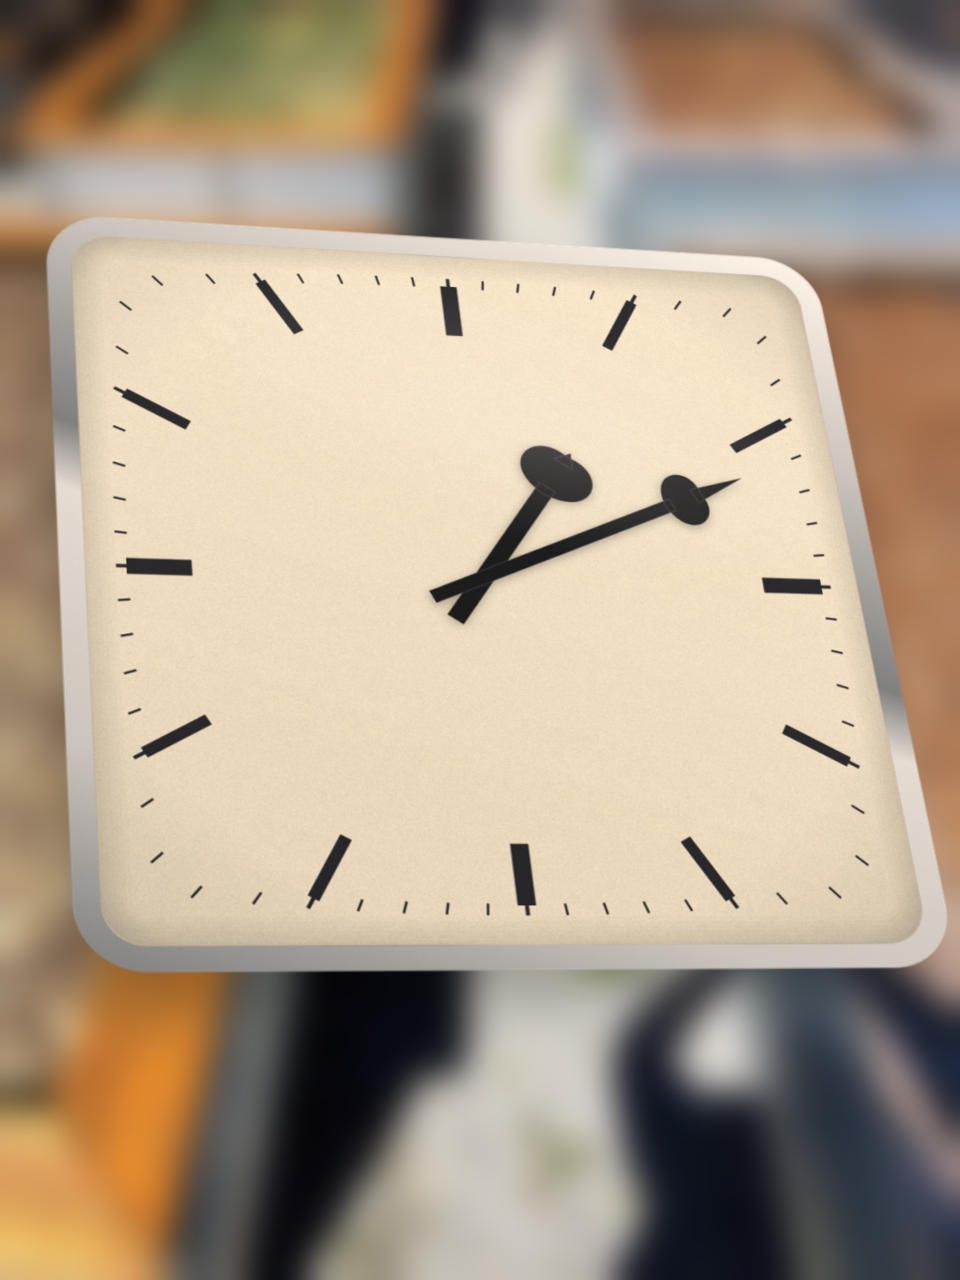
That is 1.11
